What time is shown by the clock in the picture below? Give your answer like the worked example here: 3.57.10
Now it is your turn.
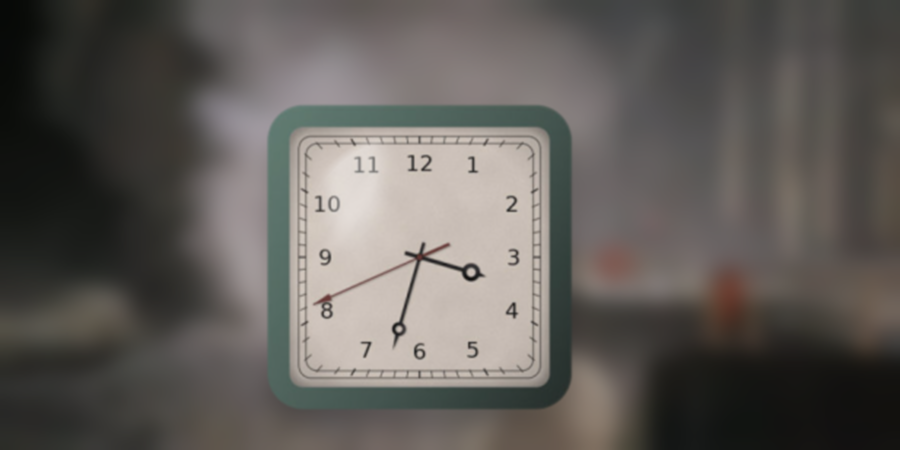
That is 3.32.41
